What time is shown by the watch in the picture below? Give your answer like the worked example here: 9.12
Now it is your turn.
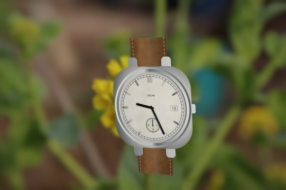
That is 9.26
